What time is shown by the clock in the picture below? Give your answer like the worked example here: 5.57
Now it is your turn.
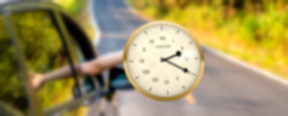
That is 2.20
